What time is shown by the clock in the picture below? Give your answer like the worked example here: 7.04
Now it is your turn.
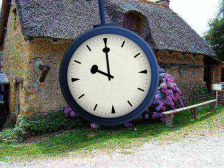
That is 10.00
